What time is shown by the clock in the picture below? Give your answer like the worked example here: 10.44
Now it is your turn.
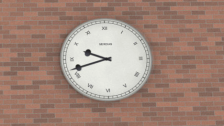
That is 9.42
